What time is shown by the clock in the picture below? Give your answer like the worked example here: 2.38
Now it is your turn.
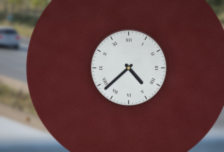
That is 4.38
